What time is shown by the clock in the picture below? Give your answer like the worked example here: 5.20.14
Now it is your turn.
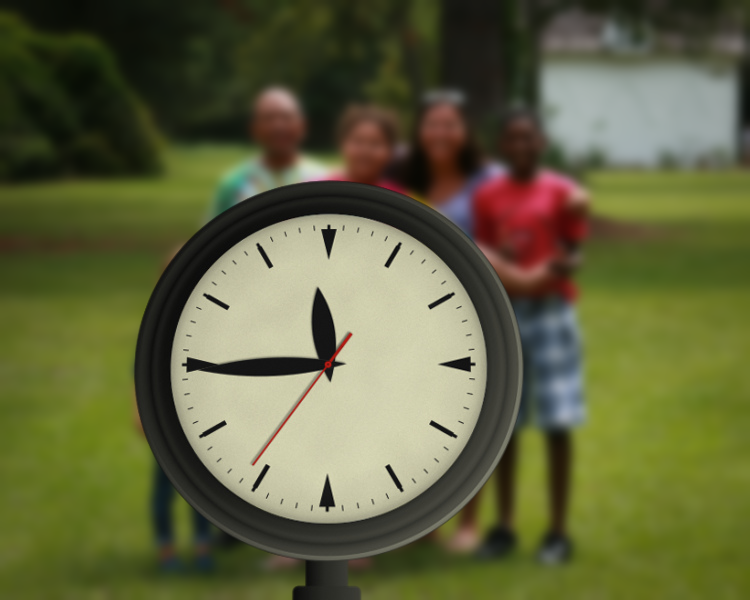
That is 11.44.36
